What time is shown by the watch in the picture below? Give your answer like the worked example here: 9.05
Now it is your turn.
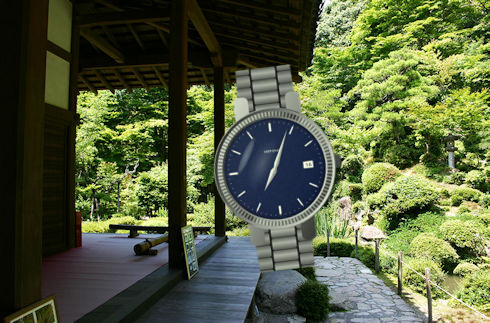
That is 7.04
